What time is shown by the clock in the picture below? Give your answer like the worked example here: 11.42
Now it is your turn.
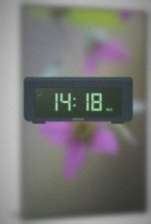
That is 14.18
